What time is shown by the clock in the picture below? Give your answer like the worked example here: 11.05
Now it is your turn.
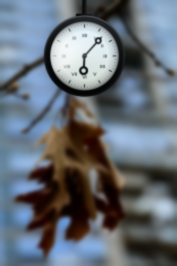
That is 6.07
